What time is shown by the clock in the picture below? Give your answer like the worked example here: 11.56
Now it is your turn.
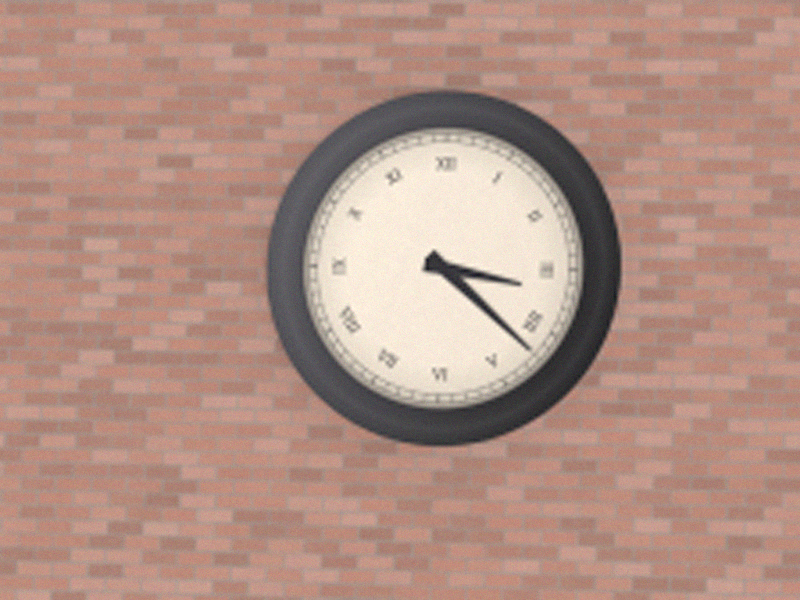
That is 3.22
